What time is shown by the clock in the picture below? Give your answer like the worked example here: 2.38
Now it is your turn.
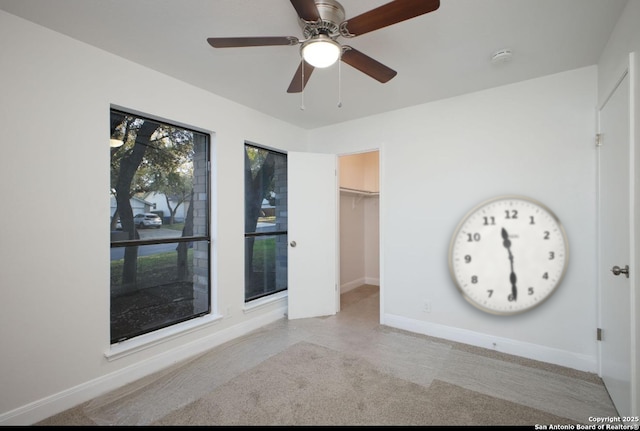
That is 11.29
